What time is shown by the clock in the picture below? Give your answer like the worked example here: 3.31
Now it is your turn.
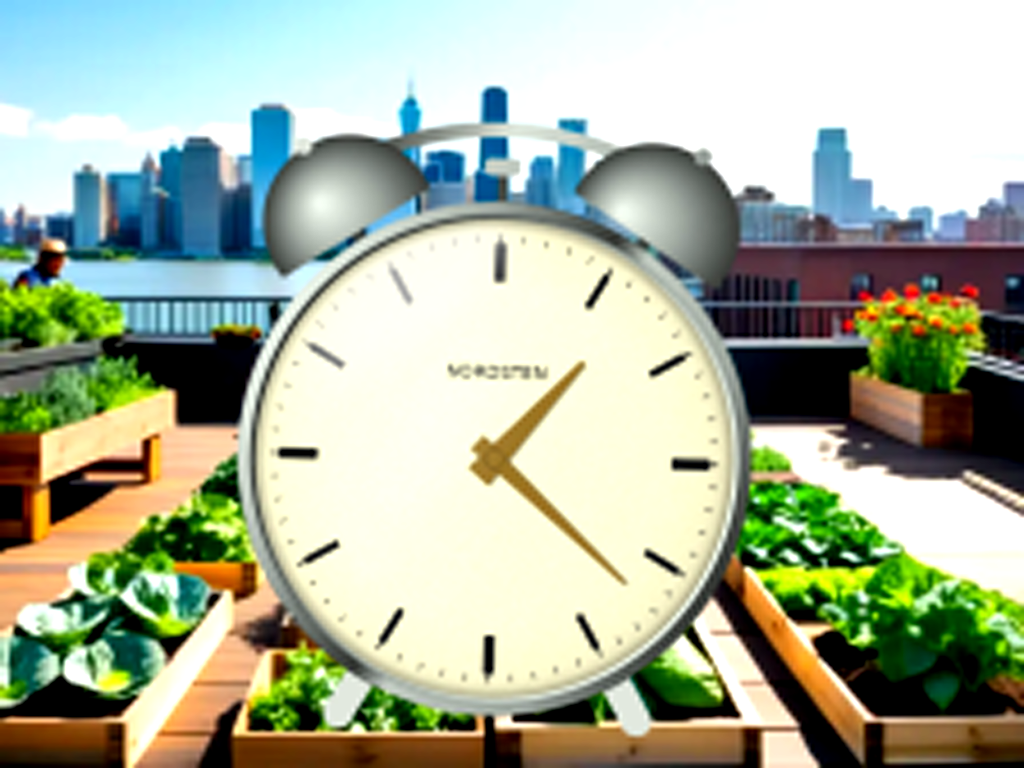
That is 1.22
